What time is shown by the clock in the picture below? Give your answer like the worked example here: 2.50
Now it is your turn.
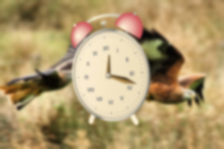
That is 12.18
